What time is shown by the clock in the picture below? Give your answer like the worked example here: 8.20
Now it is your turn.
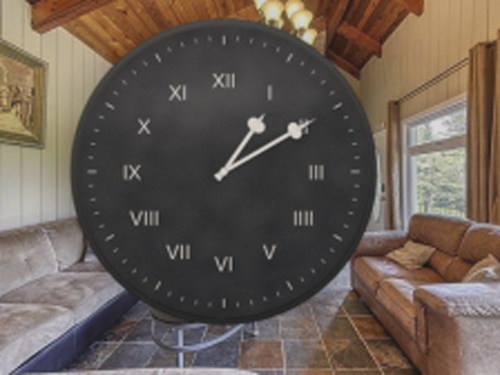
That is 1.10
